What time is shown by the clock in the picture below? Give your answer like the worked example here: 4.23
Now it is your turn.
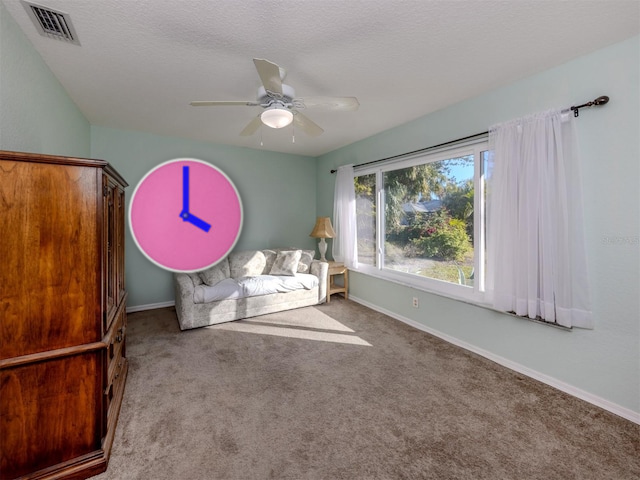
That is 4.00
